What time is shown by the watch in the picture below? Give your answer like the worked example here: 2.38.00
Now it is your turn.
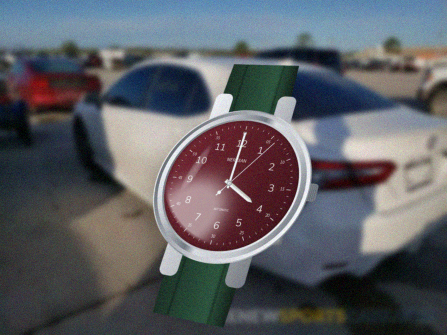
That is 4.00.06
